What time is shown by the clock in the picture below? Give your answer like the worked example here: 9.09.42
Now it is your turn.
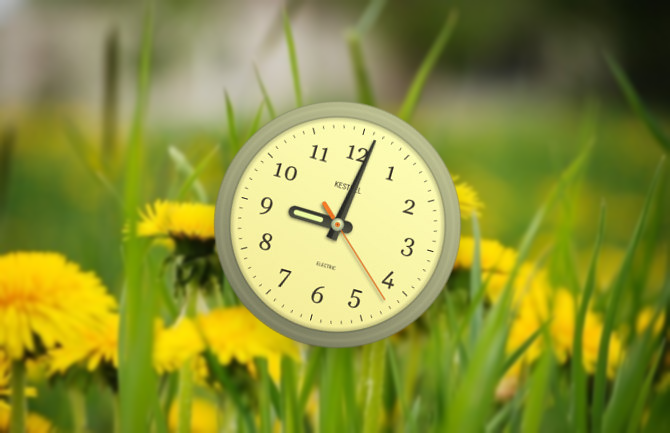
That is 9.01.22
